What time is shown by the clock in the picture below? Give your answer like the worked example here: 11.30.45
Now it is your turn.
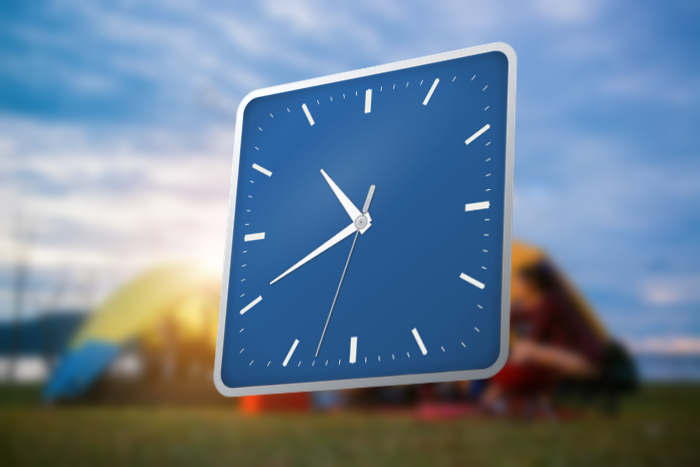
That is 10.40.33
